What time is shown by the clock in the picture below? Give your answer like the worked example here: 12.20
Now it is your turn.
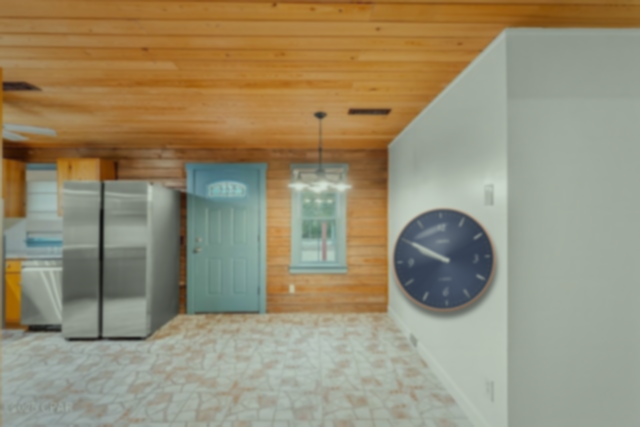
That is 9.50
